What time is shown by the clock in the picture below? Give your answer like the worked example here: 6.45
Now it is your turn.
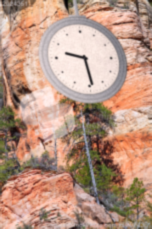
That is 9.29
